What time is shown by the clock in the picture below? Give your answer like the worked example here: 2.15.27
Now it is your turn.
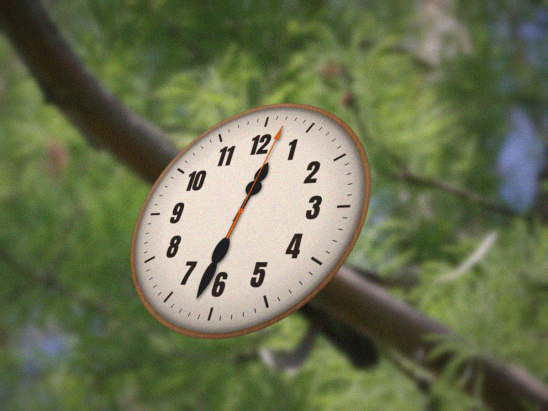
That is 12.32.02
